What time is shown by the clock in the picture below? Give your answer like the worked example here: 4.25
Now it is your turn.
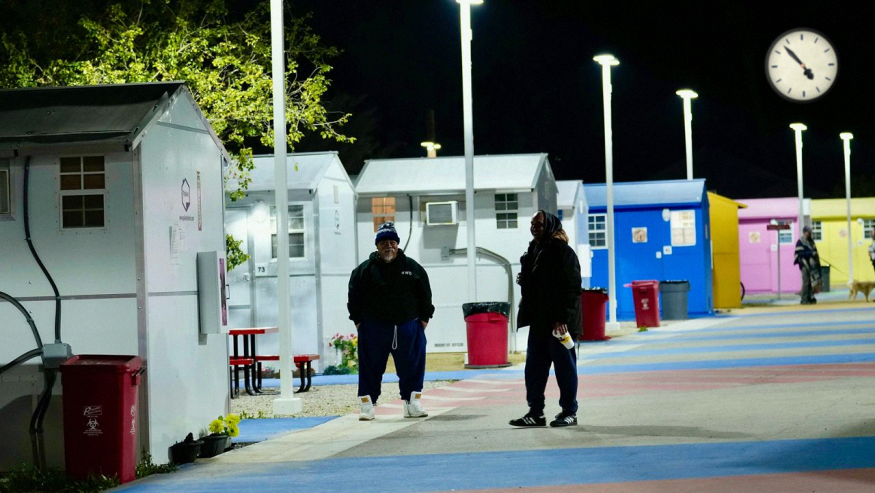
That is 4.53
